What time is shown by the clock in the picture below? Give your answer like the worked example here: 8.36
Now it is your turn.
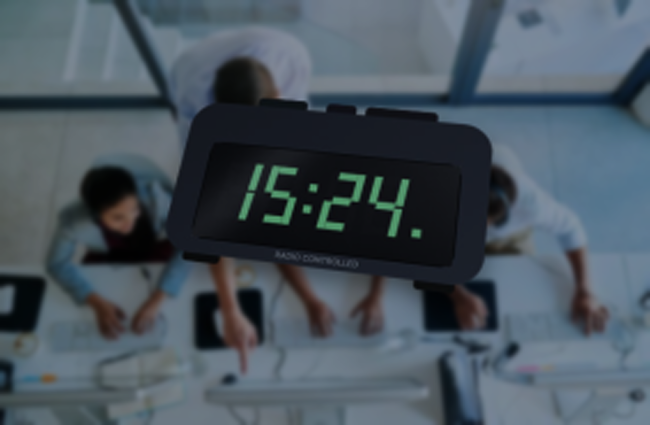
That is 15.24
